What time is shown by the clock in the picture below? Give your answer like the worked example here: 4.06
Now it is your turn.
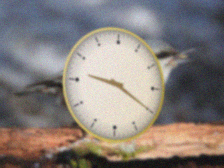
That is 9.20
